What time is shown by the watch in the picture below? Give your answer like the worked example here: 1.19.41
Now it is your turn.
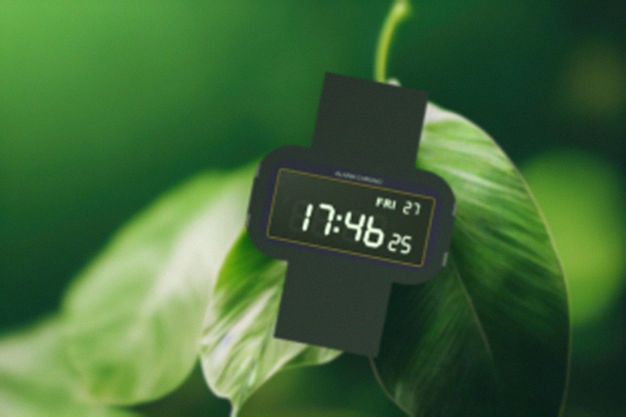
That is 17.46.25
